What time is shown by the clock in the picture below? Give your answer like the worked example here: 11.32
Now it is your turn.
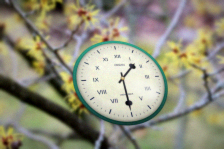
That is 1.30
